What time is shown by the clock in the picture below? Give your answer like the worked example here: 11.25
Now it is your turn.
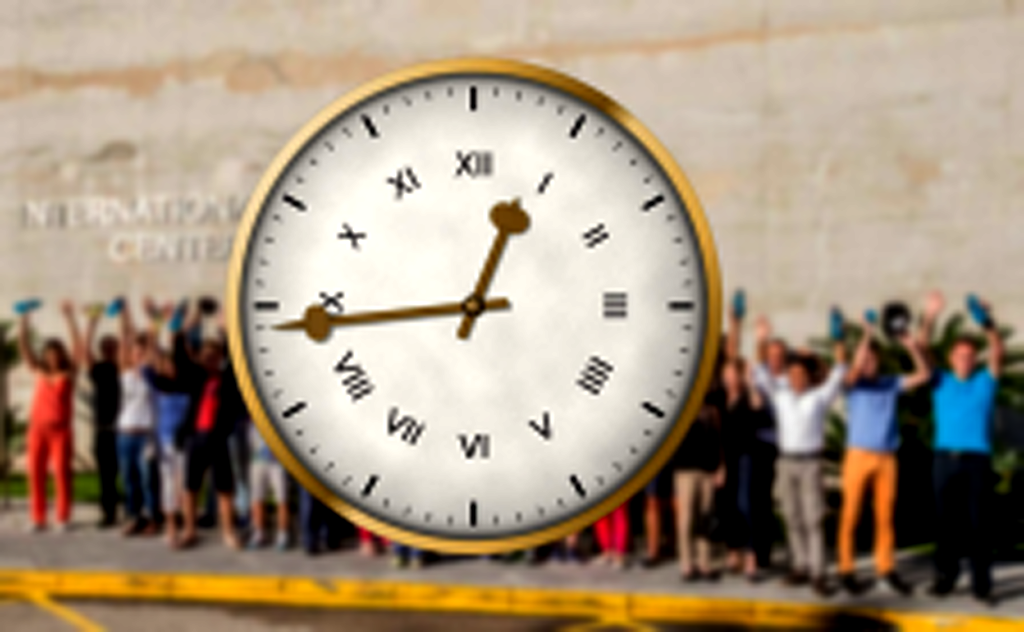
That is 12.44
